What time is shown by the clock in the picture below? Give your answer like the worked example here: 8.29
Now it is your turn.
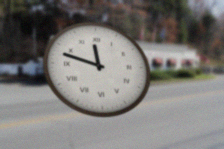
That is 11.48
